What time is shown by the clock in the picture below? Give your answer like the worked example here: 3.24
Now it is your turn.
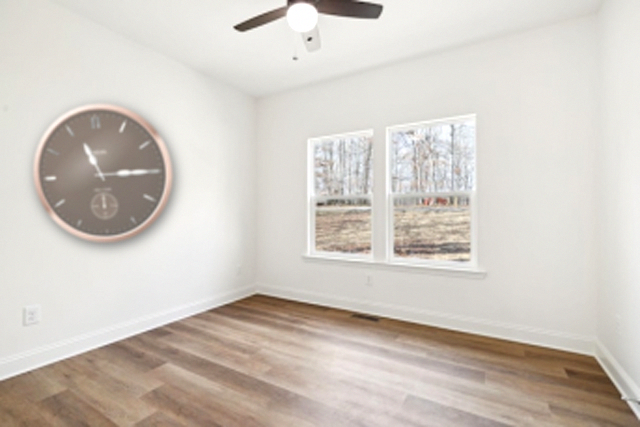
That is 11.15
